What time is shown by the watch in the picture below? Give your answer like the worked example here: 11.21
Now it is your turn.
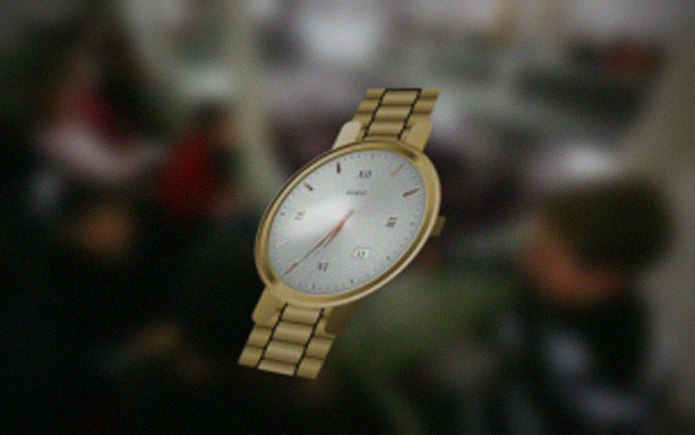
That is 6.35
